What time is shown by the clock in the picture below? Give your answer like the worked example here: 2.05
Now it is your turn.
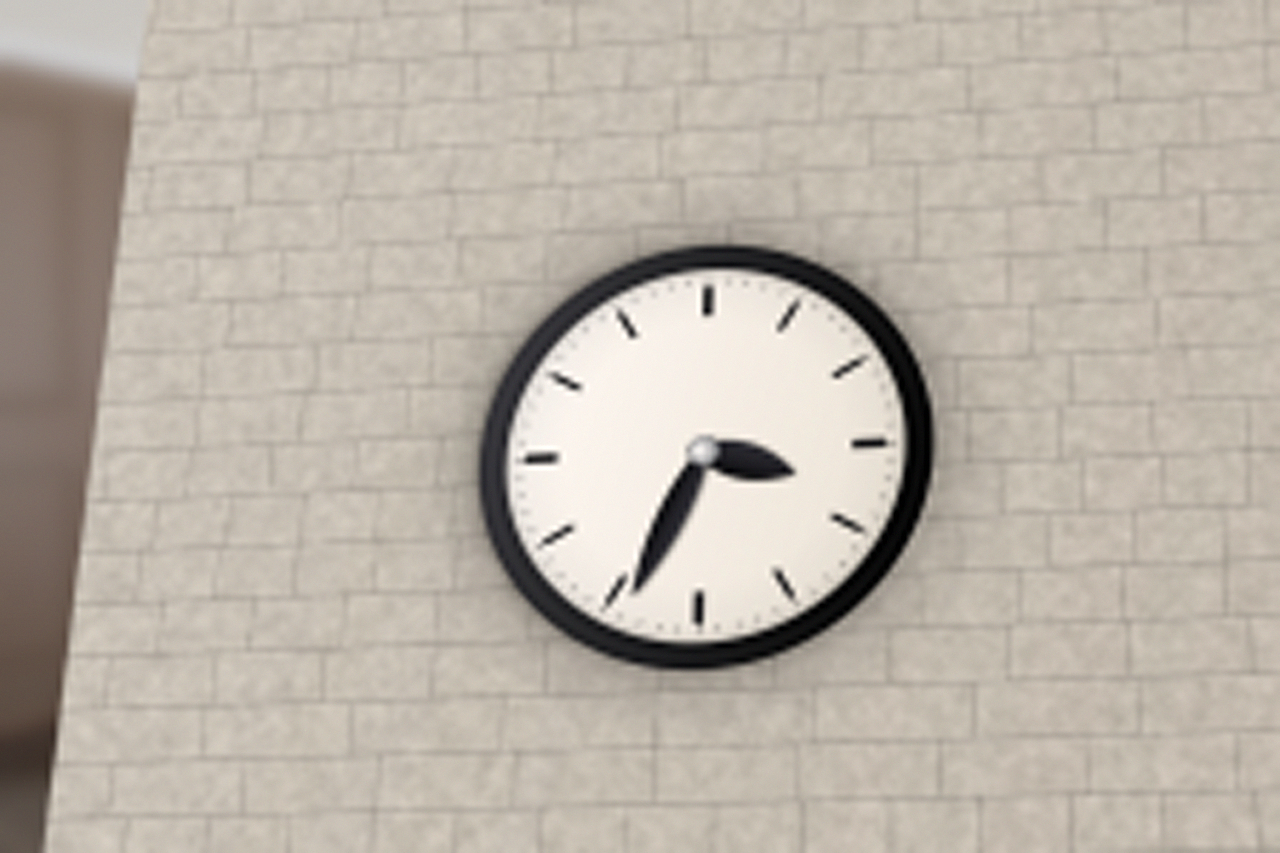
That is 3.34
